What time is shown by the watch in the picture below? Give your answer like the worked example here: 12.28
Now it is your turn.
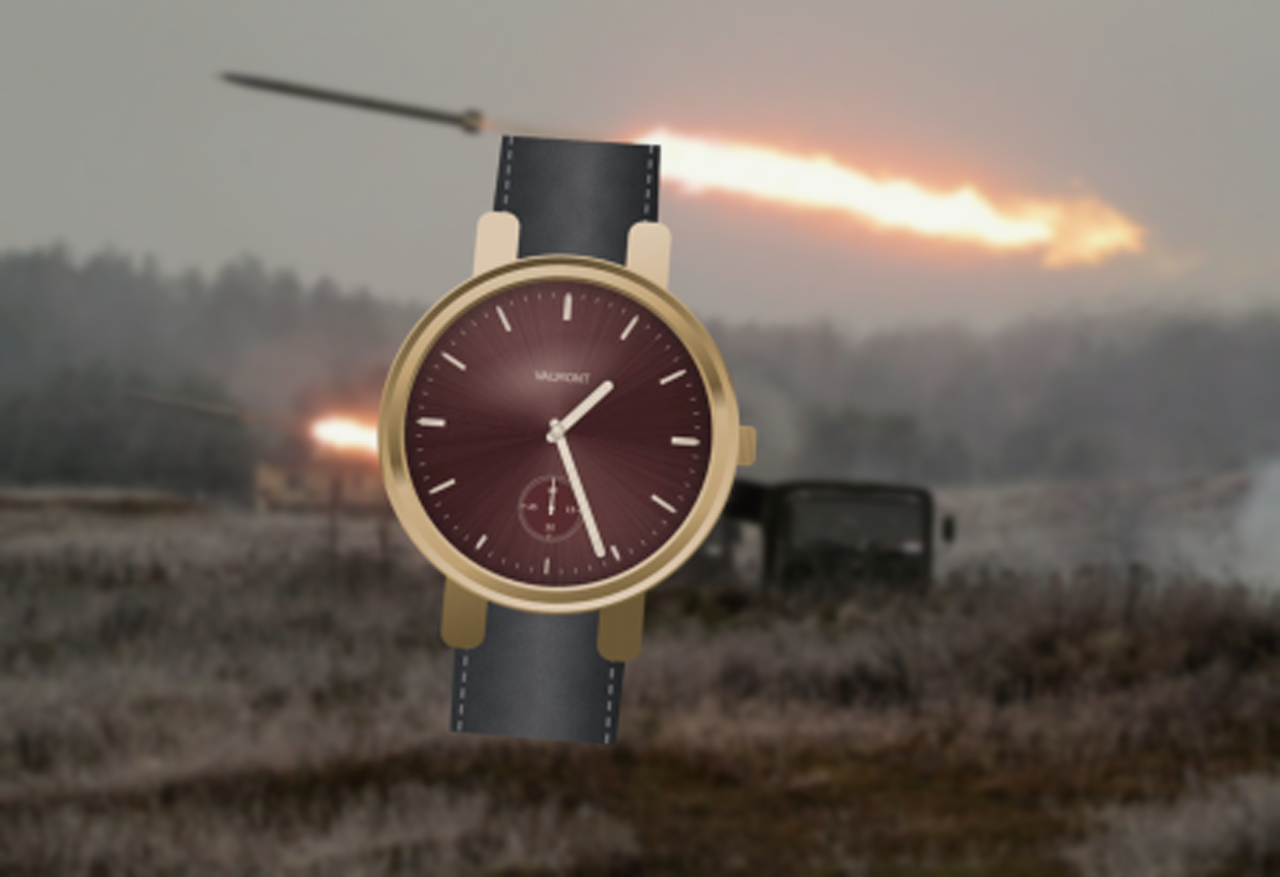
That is 1.26
